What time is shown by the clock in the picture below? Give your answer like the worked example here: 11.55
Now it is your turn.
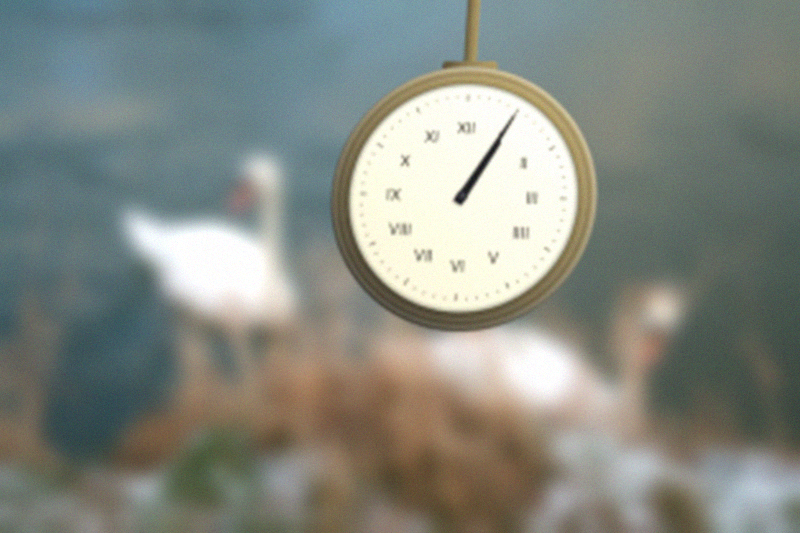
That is 1.05
